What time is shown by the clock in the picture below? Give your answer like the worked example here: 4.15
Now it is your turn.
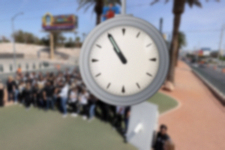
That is 10.55
